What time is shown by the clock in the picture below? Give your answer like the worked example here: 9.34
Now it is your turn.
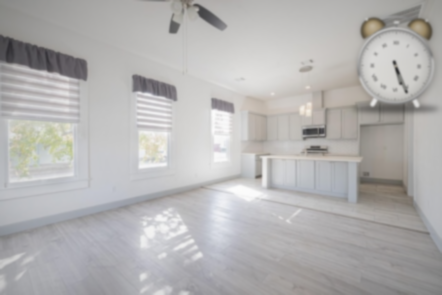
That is 5.26
